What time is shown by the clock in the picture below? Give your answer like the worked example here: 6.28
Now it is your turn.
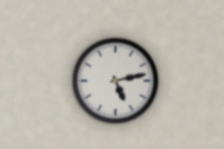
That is 5.13
